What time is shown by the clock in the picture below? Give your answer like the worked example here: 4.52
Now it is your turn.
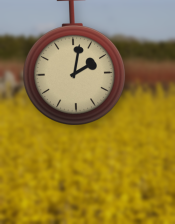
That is 2.02
